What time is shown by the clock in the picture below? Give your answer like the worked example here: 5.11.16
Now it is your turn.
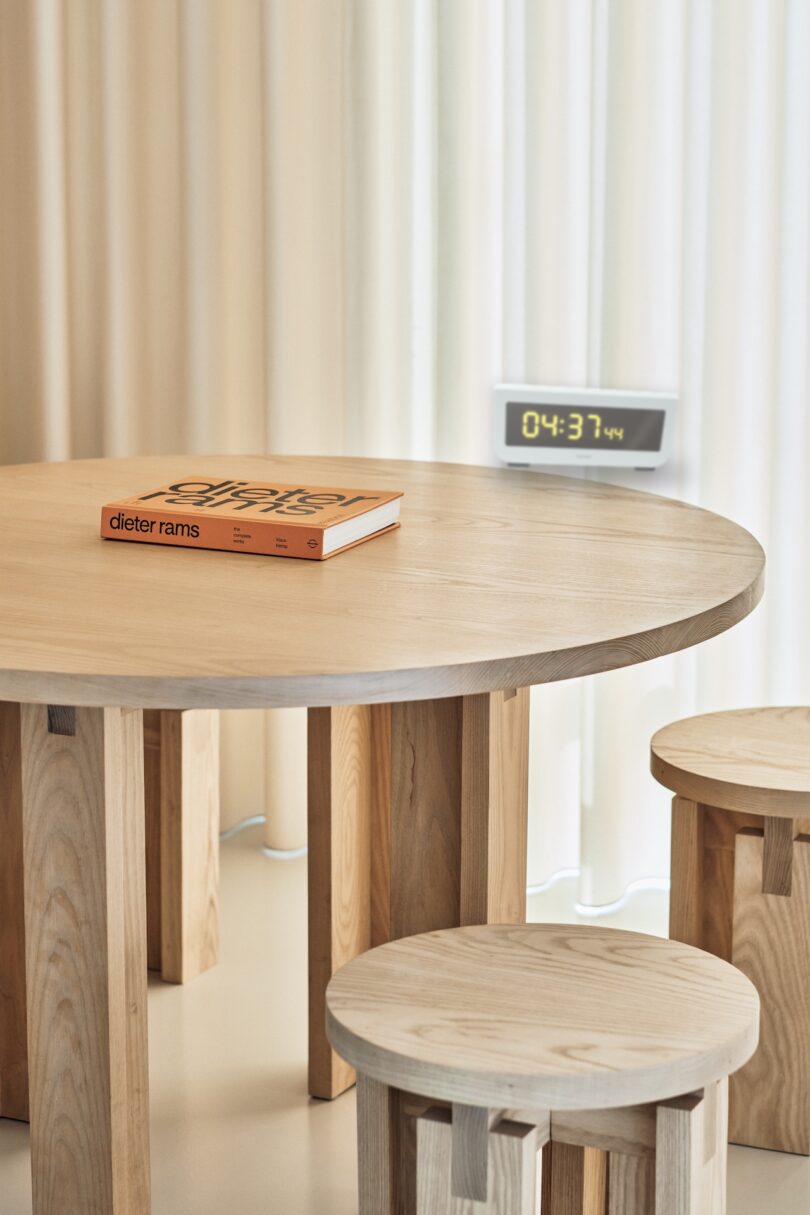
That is 4.37.44
